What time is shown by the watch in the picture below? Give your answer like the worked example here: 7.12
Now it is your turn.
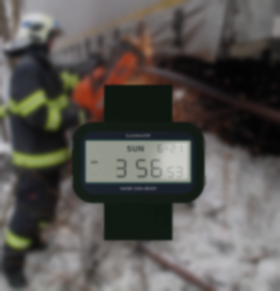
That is 3.56
